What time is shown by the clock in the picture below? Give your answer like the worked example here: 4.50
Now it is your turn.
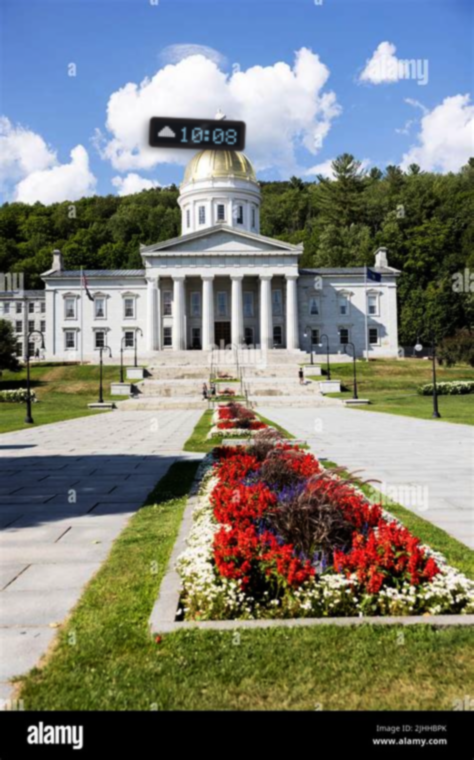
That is 10.08
